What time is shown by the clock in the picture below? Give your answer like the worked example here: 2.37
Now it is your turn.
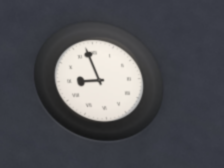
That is 8.58
